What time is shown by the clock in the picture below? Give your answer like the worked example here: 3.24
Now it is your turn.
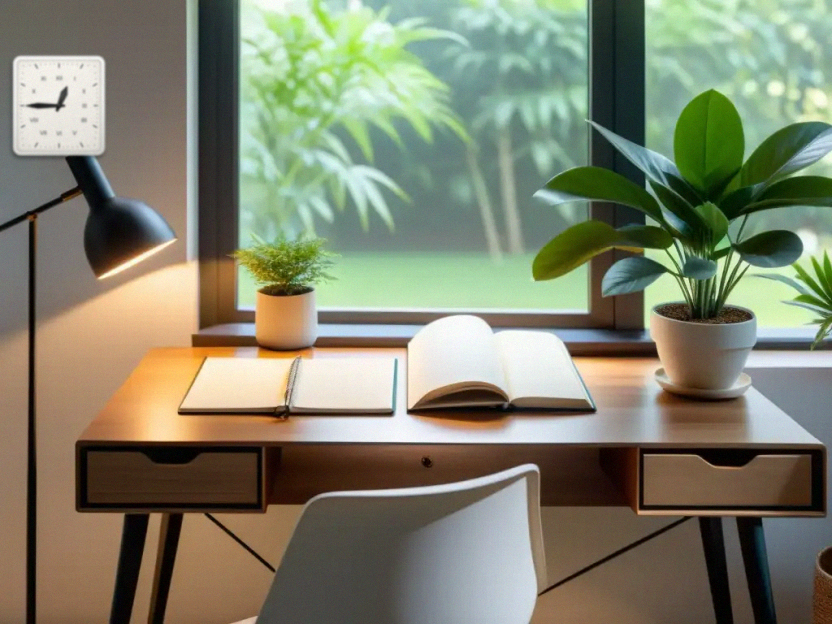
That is 12.45
